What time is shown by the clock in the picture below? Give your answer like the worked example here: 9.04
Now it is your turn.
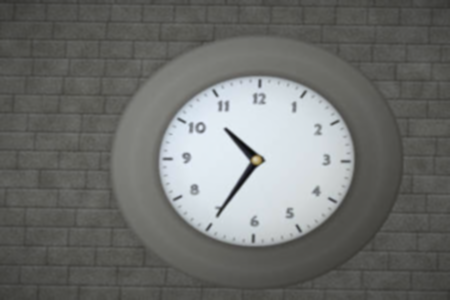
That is 10.35
